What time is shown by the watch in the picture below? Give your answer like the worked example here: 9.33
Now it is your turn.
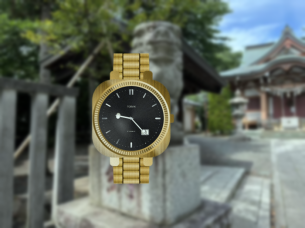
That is 9.23
